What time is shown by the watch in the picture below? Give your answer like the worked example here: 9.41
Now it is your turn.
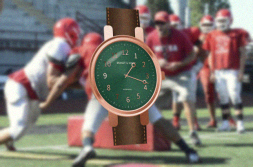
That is 1.18
